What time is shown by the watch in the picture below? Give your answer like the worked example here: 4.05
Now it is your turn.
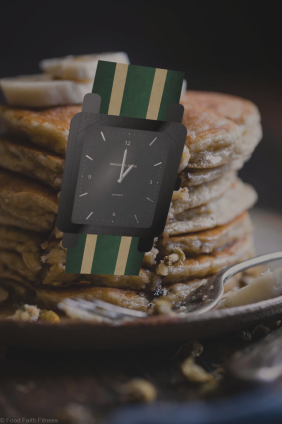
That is 1.00
